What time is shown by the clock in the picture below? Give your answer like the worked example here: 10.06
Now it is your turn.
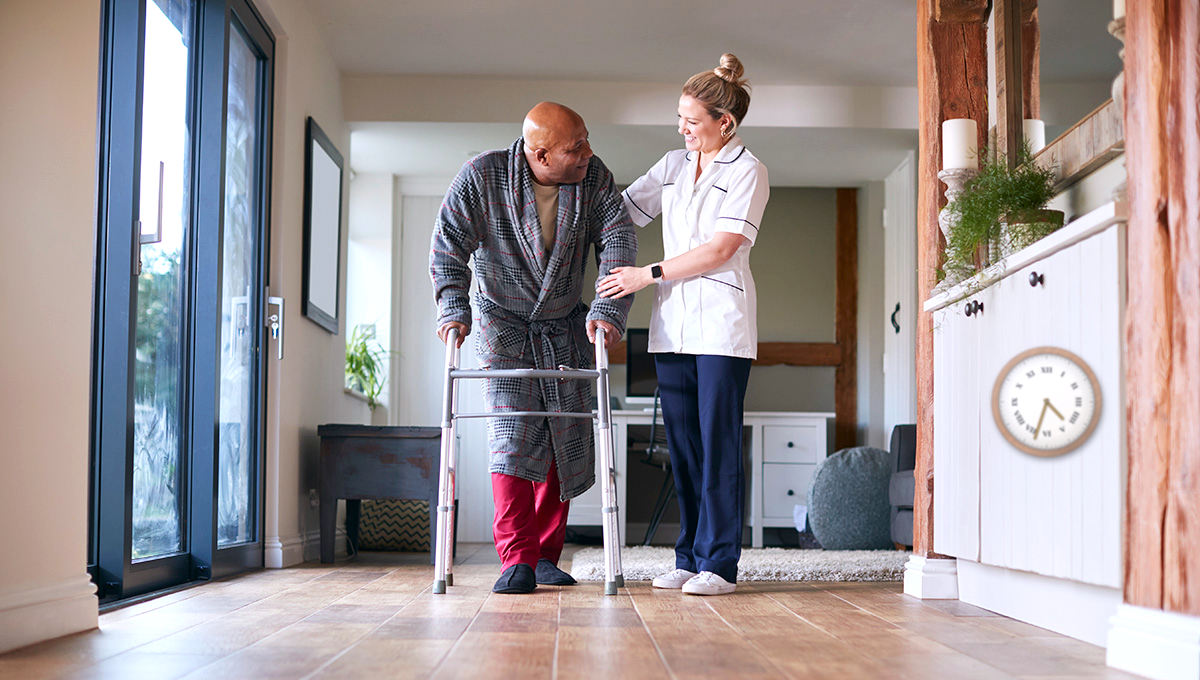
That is 4.33
